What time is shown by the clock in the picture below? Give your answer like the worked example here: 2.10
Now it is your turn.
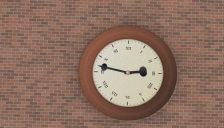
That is 2.47
